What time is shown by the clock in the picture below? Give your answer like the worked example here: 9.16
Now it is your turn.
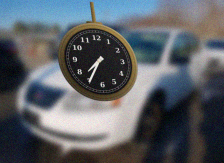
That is 7.35
